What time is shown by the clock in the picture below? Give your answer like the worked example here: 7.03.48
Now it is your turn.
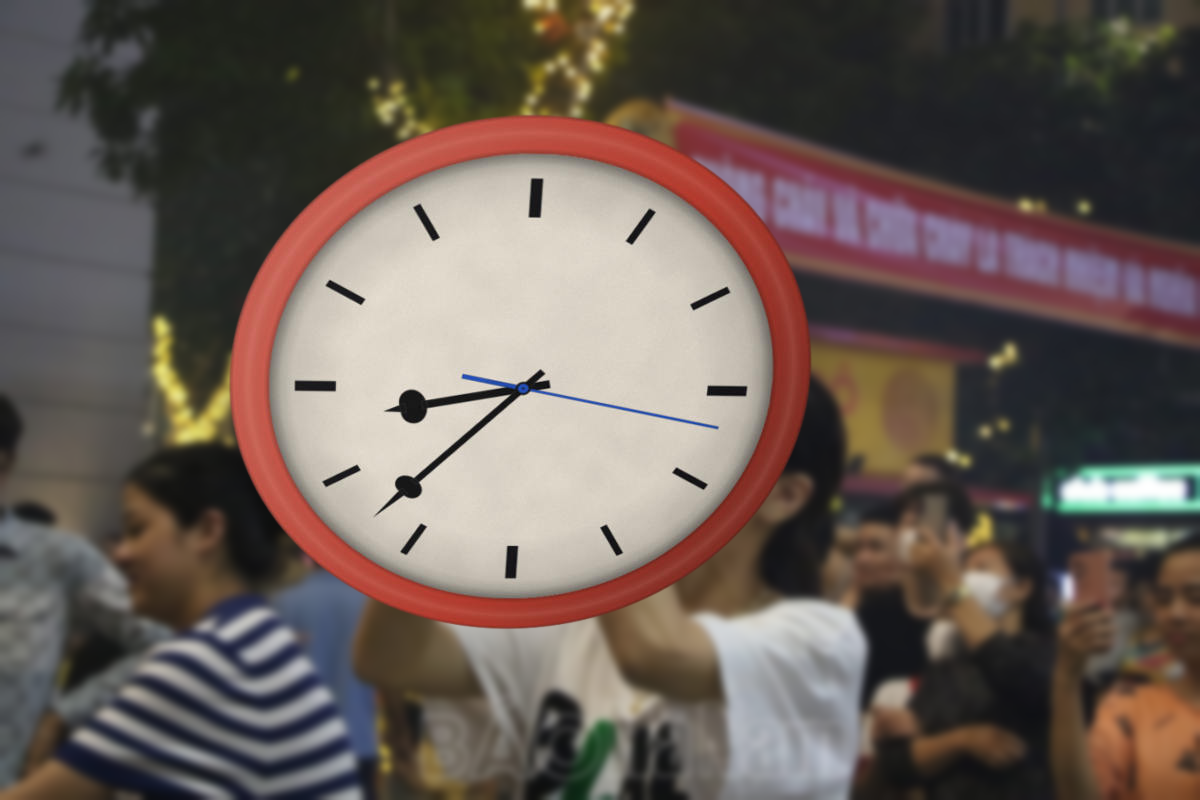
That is 8.37.17
